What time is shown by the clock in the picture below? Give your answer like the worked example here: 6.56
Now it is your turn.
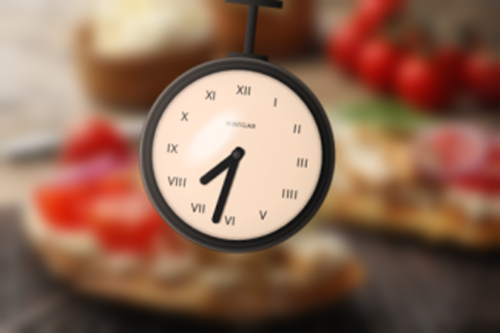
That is 7.32
